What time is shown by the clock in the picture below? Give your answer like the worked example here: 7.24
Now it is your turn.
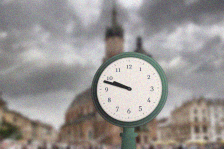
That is 9.48
